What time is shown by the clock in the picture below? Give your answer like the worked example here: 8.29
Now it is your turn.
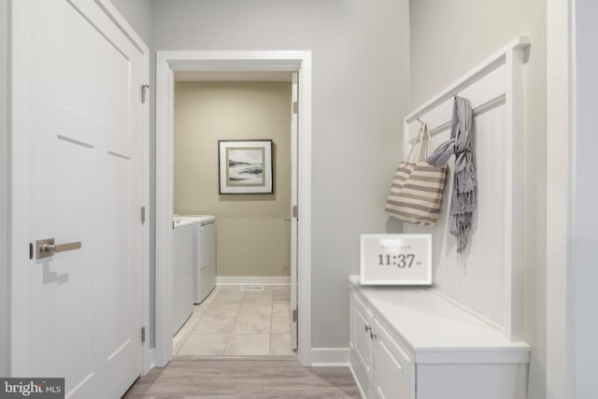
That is 11.37
